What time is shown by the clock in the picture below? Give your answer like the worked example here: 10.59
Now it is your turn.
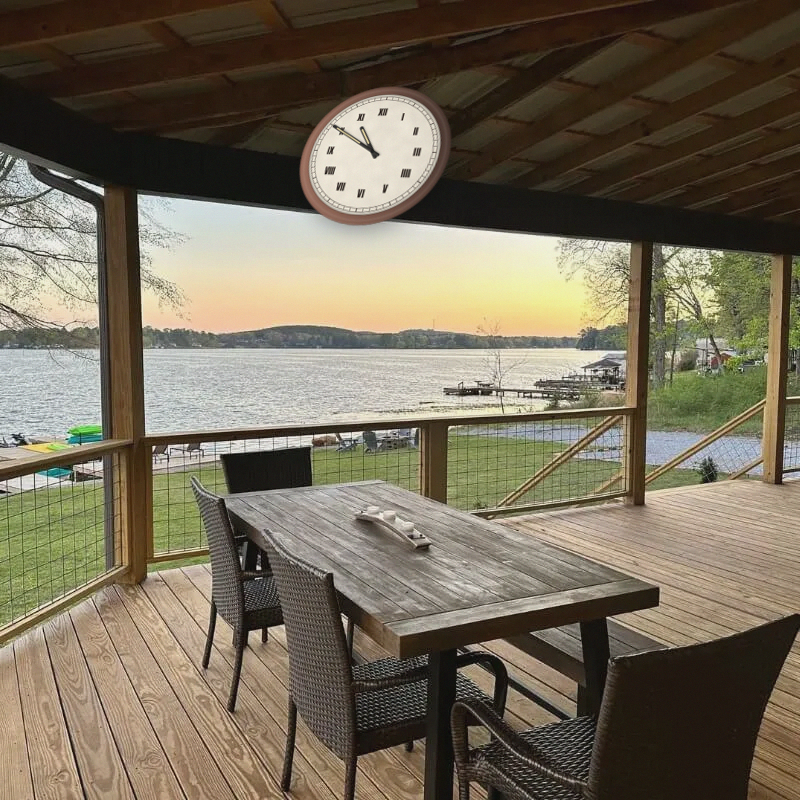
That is 10.50
